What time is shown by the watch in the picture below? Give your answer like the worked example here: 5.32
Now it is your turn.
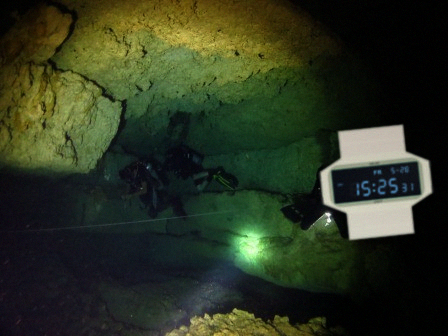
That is 15.25
